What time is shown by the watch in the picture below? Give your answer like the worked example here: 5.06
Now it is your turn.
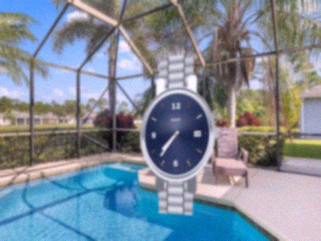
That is 7.37
